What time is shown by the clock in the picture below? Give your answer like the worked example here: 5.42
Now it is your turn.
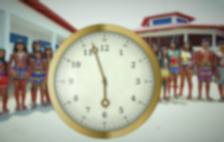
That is 5.57
